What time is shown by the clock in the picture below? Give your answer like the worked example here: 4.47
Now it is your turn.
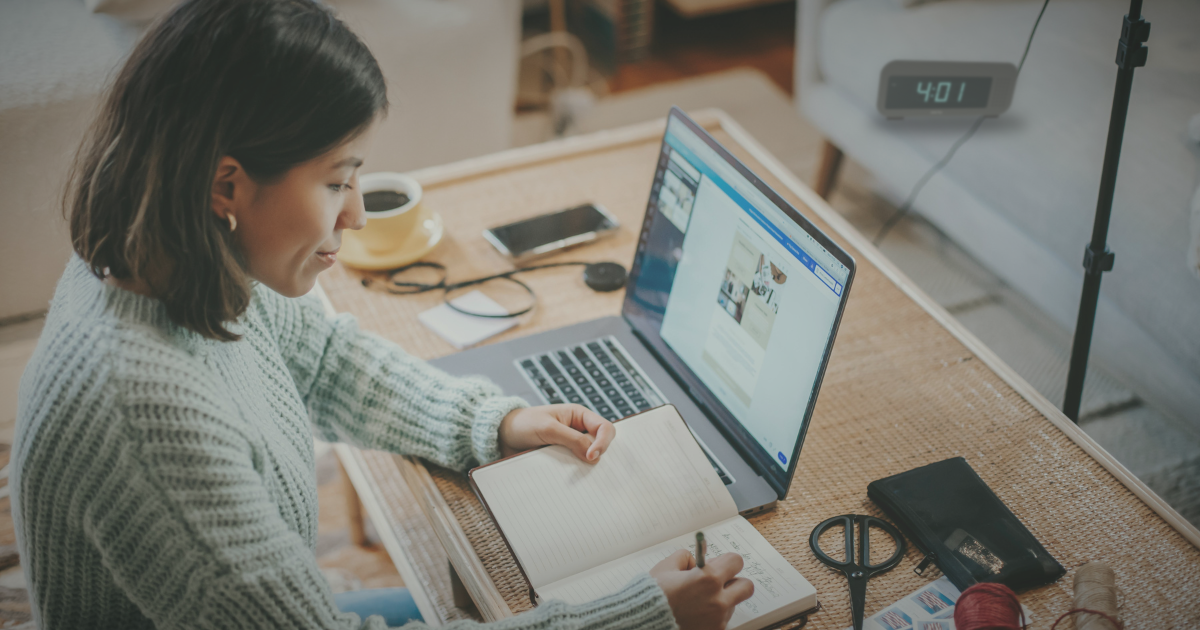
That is 4.01
